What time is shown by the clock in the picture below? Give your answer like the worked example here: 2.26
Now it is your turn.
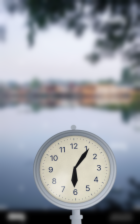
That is 6.06
